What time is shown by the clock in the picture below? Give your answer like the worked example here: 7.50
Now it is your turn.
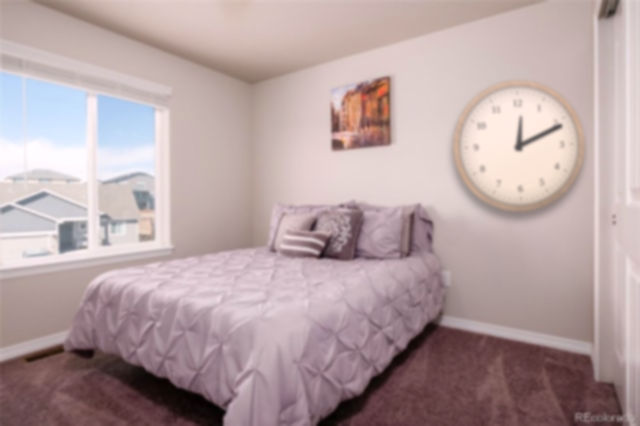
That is 12.11
